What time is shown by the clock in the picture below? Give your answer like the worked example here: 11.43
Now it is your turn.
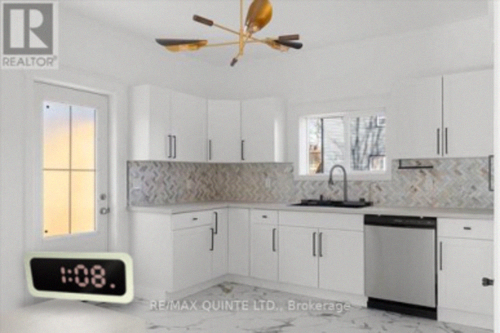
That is 1.08
